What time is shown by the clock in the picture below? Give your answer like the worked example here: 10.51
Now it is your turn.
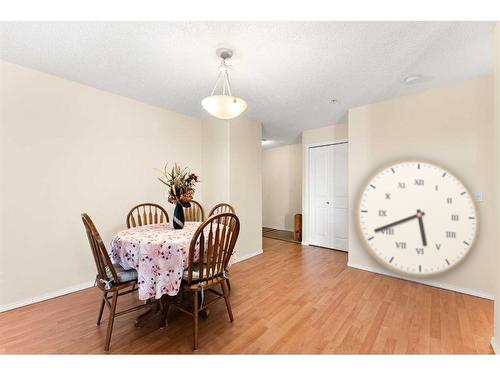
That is 5.41
